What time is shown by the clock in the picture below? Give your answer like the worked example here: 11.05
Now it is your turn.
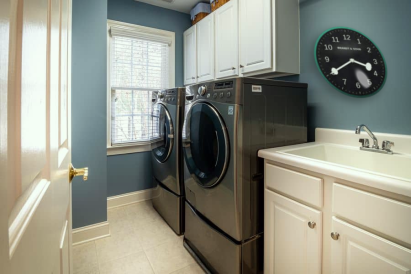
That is 3.40
